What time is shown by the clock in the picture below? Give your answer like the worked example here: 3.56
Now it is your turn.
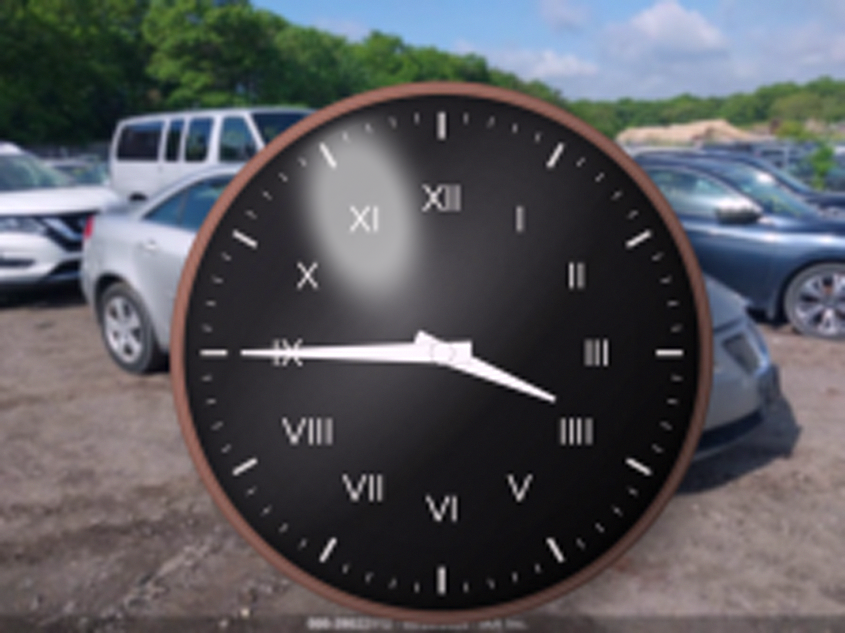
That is 3.45
